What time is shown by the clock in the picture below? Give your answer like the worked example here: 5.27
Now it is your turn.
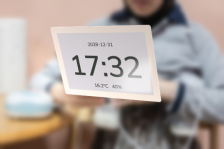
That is 17.32
